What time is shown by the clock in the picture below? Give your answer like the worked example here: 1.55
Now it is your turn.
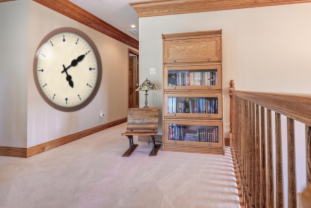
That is 5.10
